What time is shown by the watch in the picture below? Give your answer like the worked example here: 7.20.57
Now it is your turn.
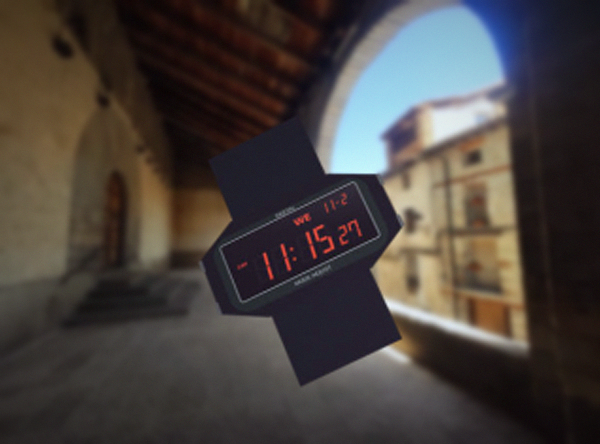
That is 11.15.27
